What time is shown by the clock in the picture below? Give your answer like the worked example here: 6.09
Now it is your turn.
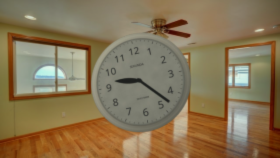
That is 9.23
